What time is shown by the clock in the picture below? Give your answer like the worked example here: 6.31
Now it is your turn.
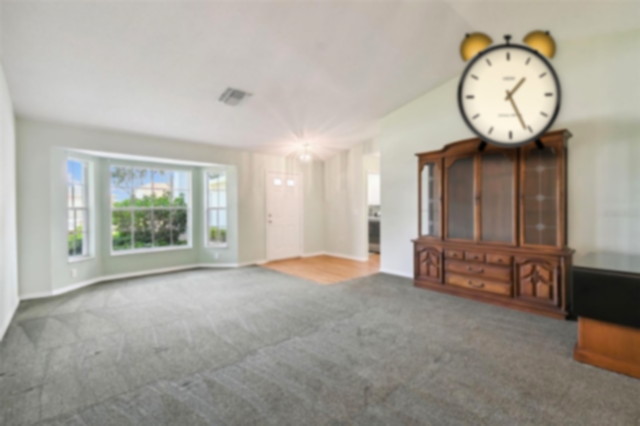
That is 1.26
